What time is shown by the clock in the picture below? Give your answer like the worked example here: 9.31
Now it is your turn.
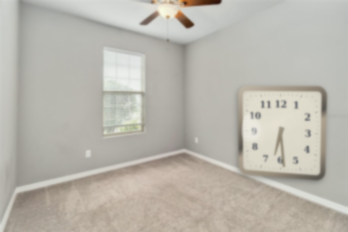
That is 6.29
